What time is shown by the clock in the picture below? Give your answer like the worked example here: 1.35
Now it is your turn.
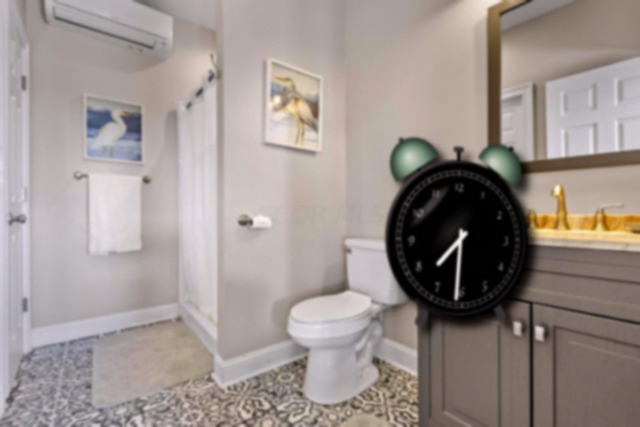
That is 7.31
